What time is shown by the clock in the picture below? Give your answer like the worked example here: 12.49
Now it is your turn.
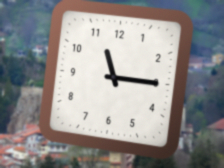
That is 11.15
